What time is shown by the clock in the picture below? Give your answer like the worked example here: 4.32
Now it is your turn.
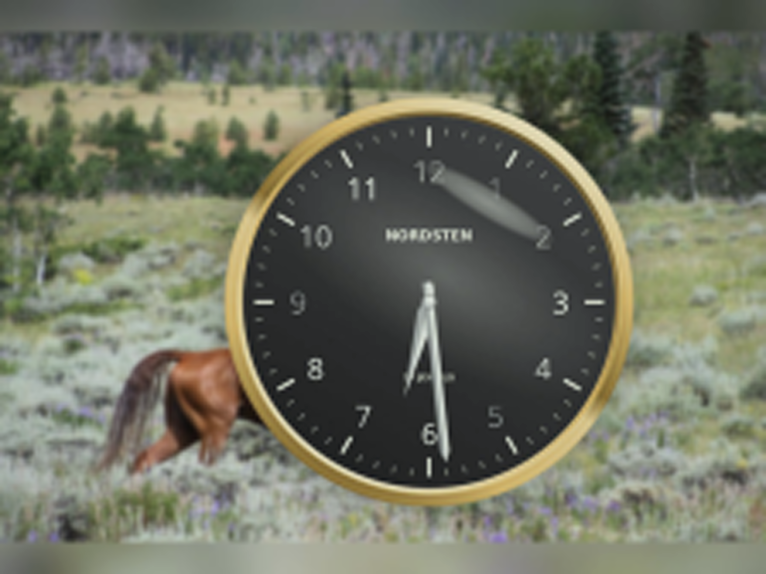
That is 6.29
